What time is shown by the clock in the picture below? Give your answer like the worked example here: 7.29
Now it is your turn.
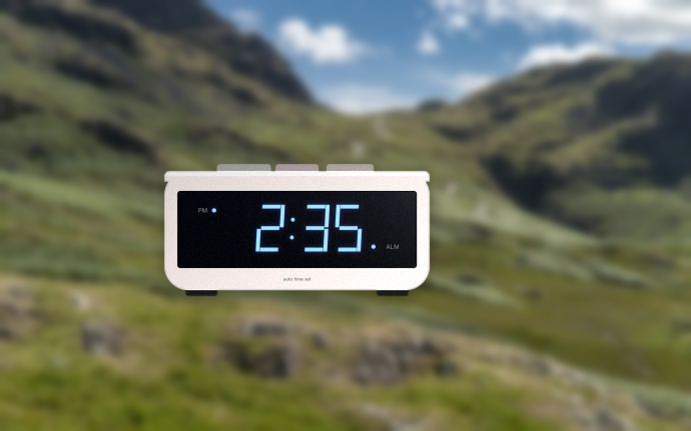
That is 2.35
